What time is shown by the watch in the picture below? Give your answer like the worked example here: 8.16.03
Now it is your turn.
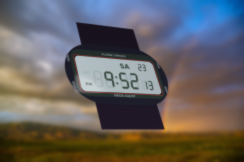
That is 9.52.13
